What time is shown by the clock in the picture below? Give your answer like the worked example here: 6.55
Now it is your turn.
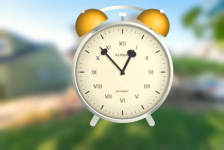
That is 12.53
